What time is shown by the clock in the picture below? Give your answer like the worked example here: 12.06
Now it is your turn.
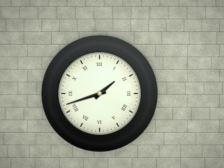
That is 1.42
